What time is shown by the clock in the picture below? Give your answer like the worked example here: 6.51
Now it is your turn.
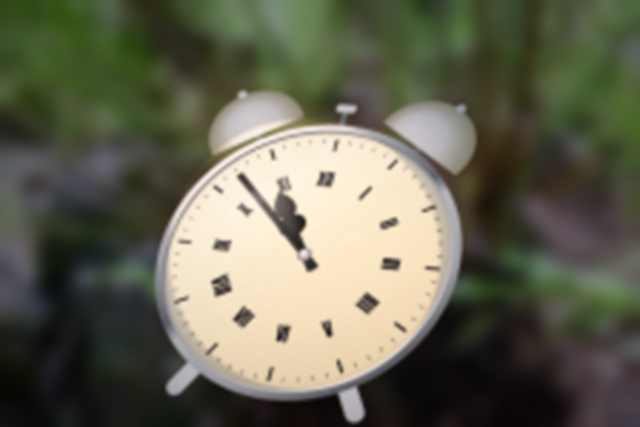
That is 10.52
